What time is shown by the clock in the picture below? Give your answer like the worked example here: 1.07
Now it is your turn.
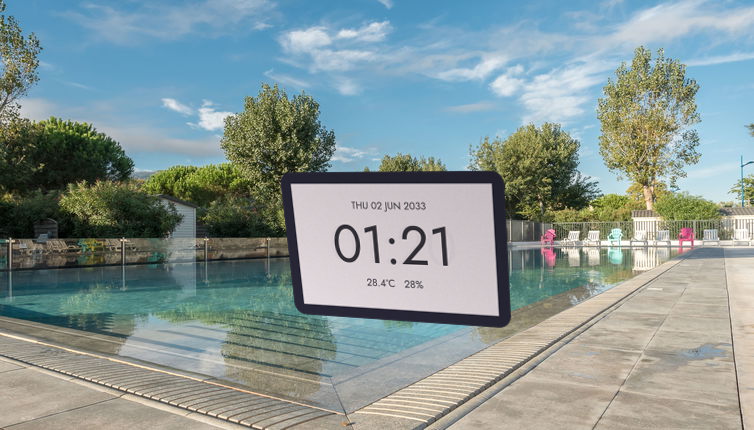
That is 1.21
